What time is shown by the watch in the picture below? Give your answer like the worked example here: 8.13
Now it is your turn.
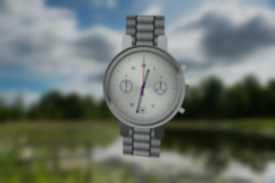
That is 12.32
